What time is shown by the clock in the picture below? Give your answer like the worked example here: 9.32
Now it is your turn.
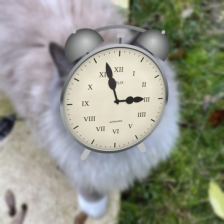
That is 2.57
